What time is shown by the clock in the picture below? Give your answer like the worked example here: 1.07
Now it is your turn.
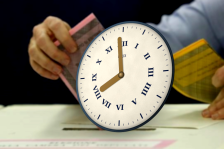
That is 7.59
